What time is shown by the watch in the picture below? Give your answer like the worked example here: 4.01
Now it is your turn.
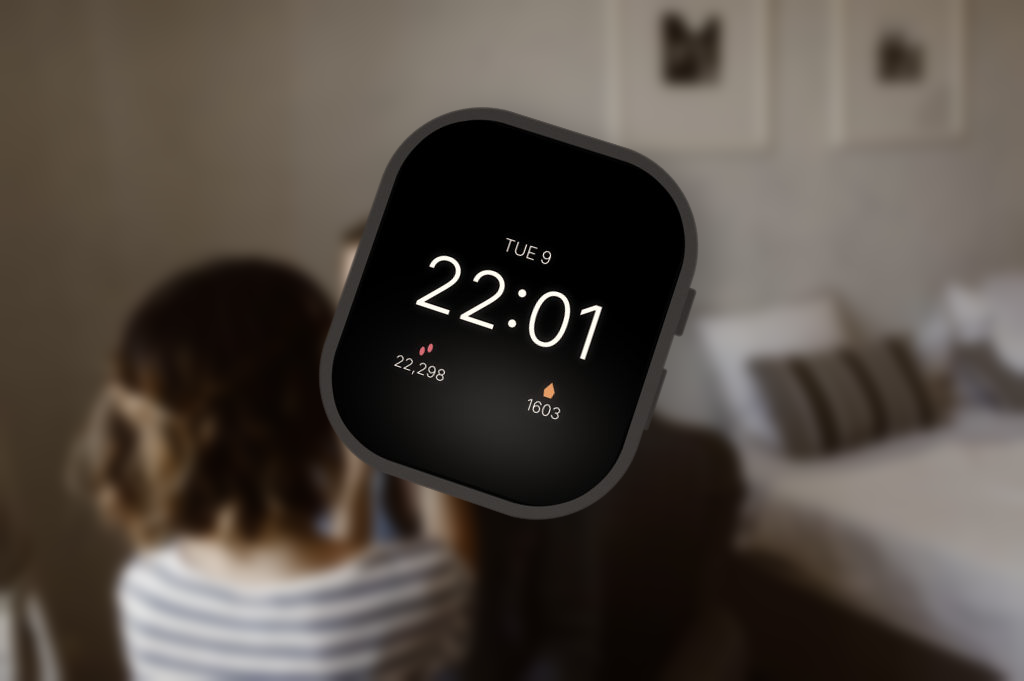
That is 22.01
